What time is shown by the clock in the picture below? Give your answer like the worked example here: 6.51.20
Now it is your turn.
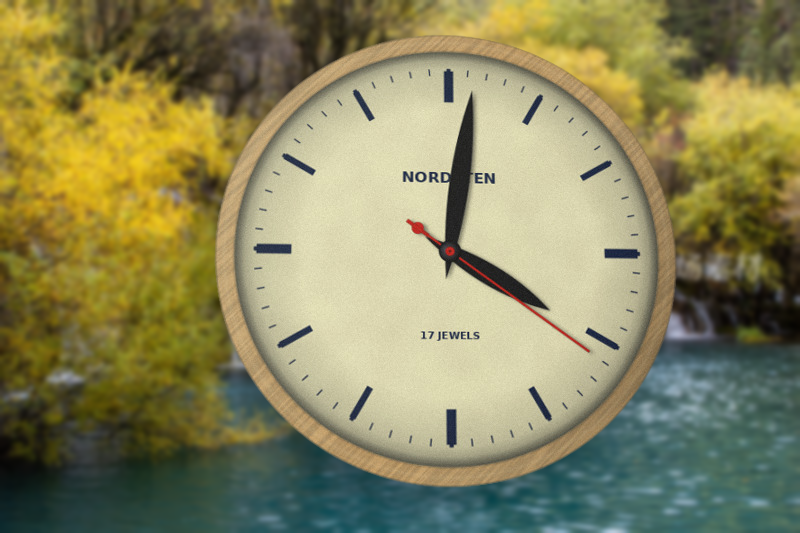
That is 4.01.21
